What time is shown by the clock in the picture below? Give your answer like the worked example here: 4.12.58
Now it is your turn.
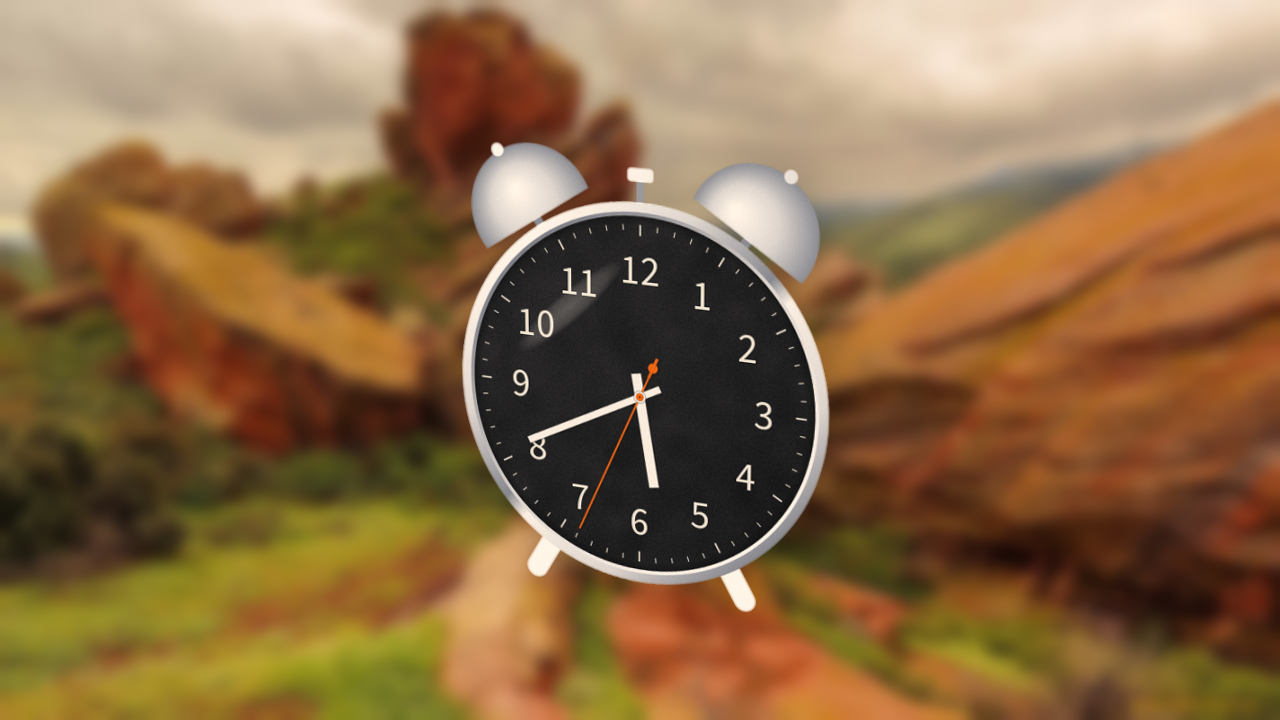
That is 5.40.34
